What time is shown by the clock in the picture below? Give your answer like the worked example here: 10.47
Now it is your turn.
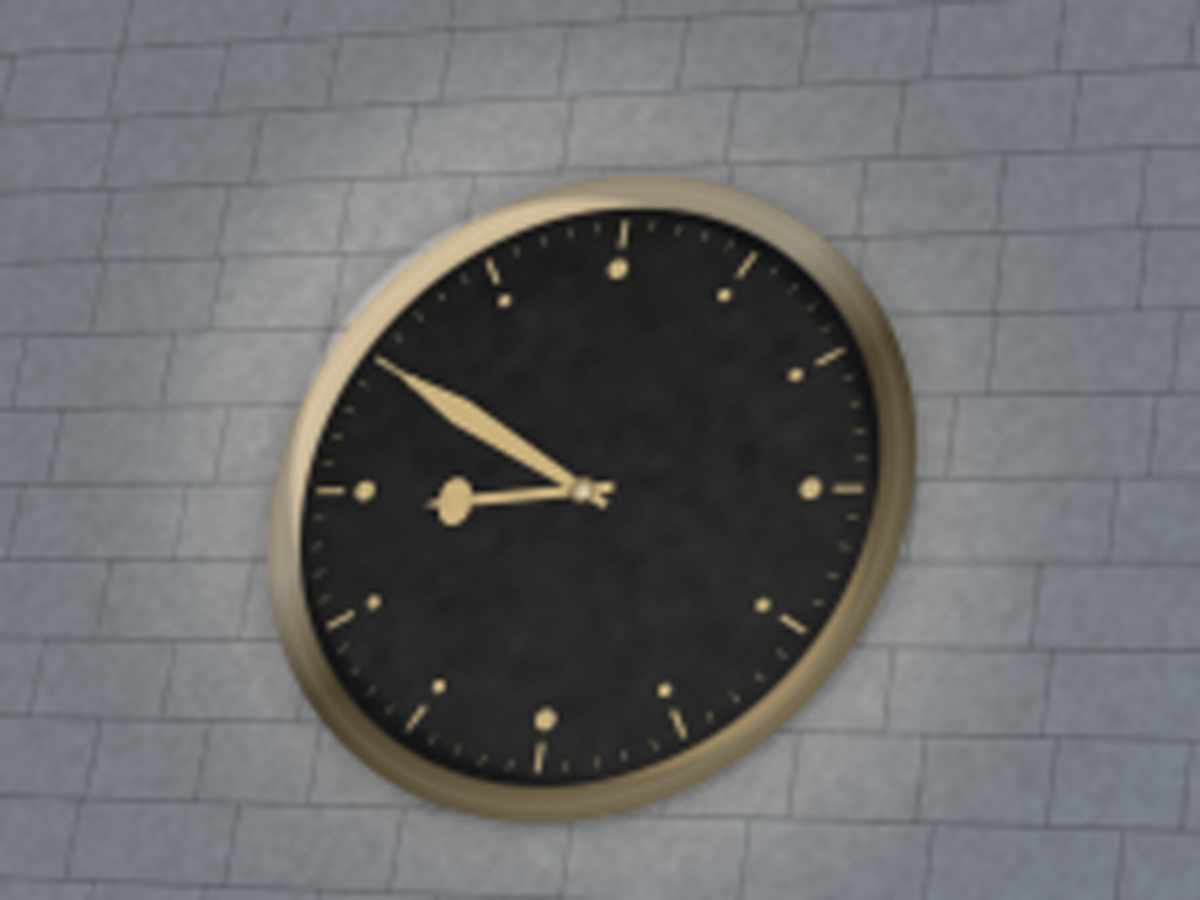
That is 8.50
